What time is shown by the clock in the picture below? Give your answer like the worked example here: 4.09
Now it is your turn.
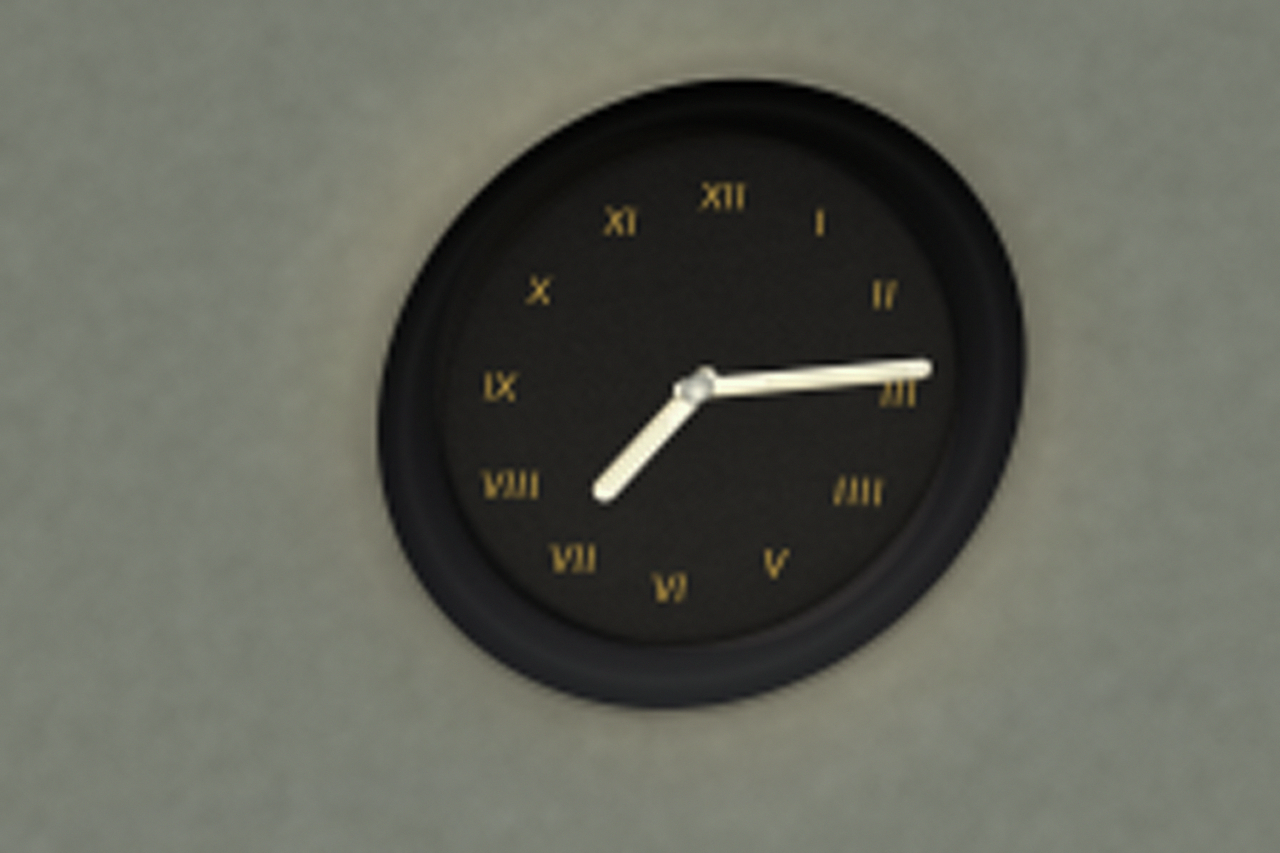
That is 7.14
